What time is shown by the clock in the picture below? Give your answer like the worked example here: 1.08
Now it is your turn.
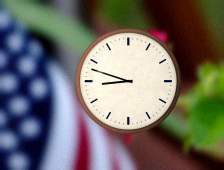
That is 8.48
